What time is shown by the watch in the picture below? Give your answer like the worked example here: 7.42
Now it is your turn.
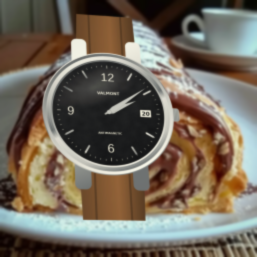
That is 2.09
